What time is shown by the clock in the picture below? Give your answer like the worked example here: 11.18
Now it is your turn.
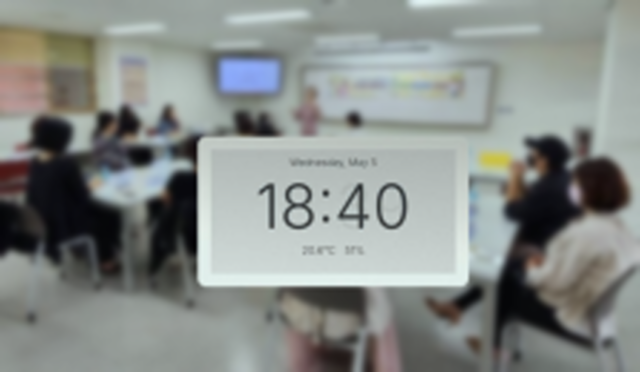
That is 18.40
